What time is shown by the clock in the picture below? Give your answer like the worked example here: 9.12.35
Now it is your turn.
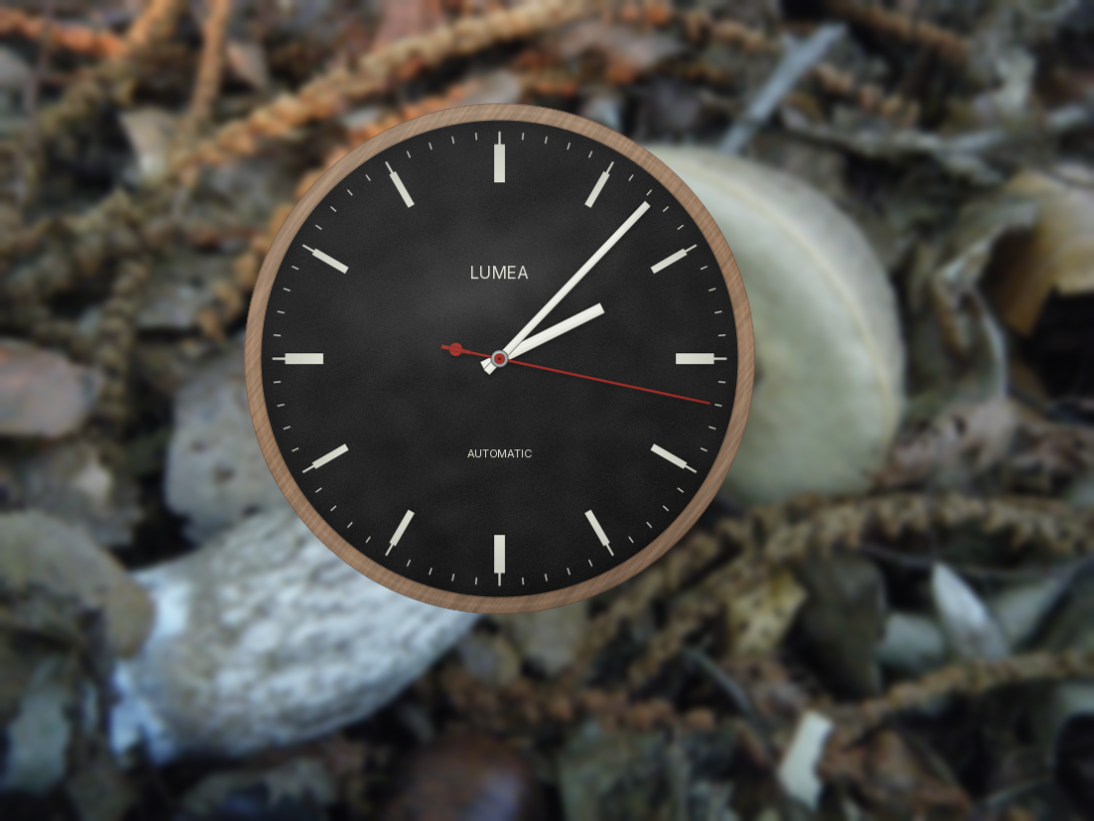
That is 2.07.17
